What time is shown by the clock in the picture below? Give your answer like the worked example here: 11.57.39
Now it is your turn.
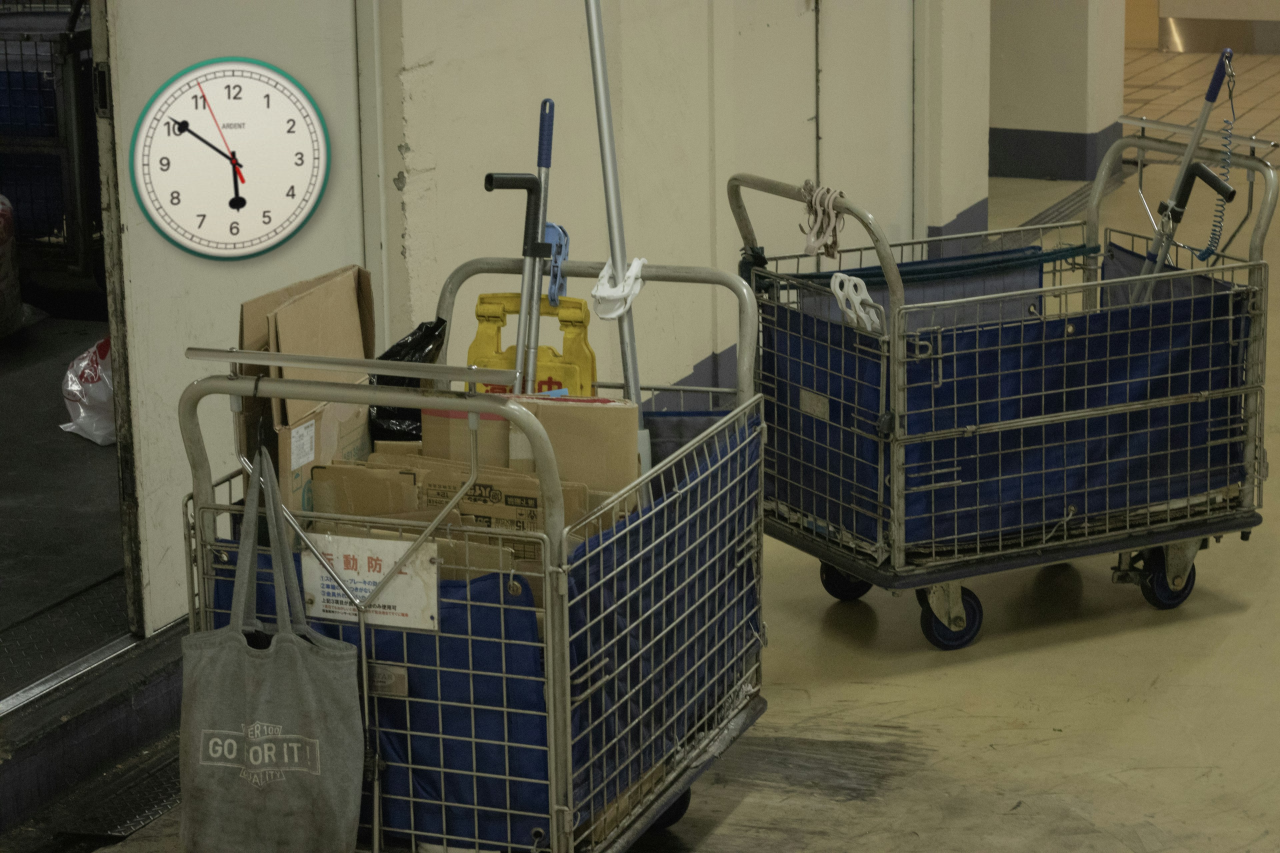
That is 5.50.56
